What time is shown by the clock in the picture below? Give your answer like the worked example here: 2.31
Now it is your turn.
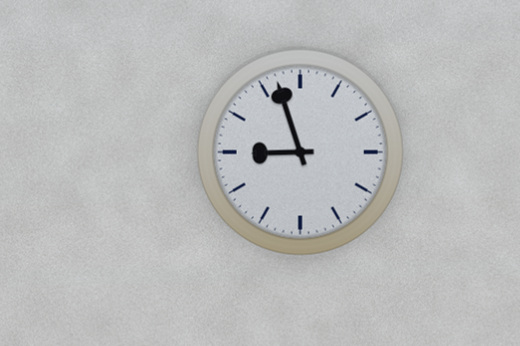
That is 8.57
